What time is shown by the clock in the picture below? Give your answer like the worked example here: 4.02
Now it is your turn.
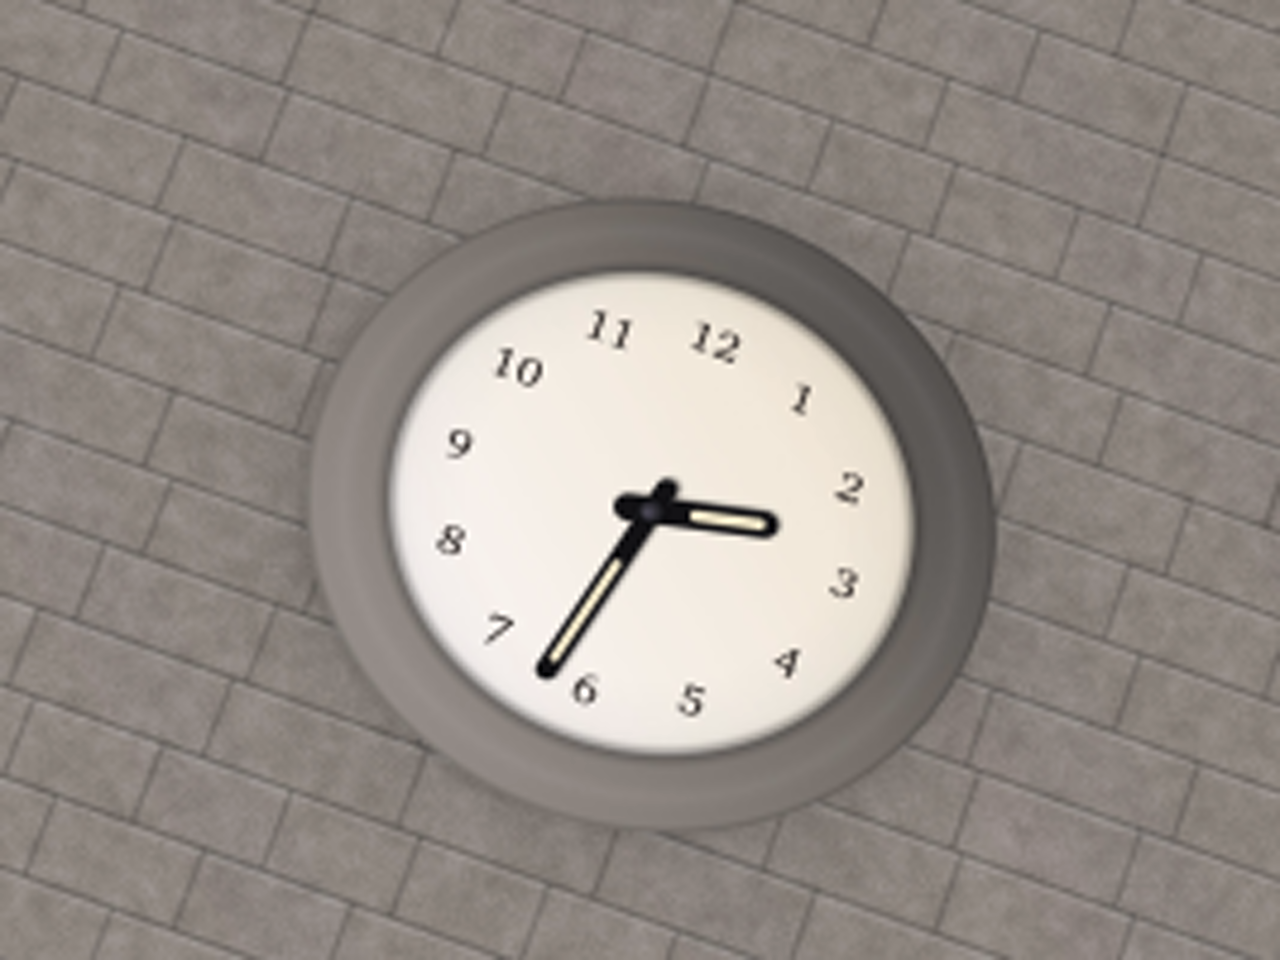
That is 2.32
